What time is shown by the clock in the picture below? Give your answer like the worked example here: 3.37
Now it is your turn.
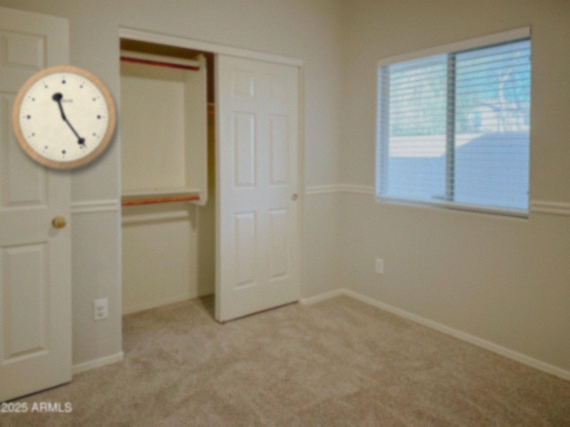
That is 11.24
